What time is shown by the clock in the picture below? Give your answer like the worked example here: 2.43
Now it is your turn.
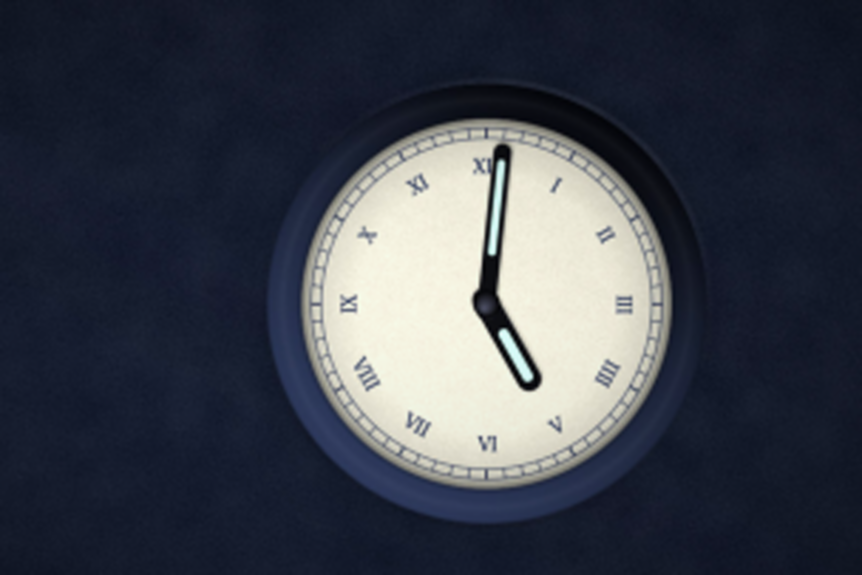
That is 5.01
